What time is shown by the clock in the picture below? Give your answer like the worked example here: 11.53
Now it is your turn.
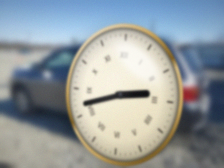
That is 2.42
